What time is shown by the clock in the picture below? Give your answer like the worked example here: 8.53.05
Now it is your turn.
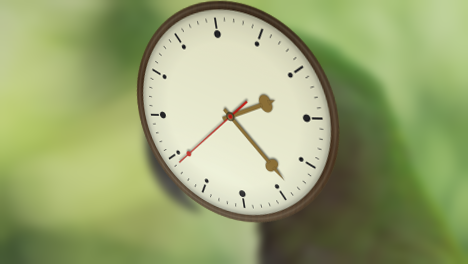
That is 2.23.39
